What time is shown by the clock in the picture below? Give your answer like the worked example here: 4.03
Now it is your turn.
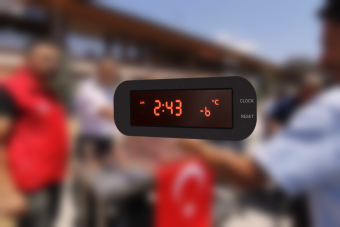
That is 2.43
